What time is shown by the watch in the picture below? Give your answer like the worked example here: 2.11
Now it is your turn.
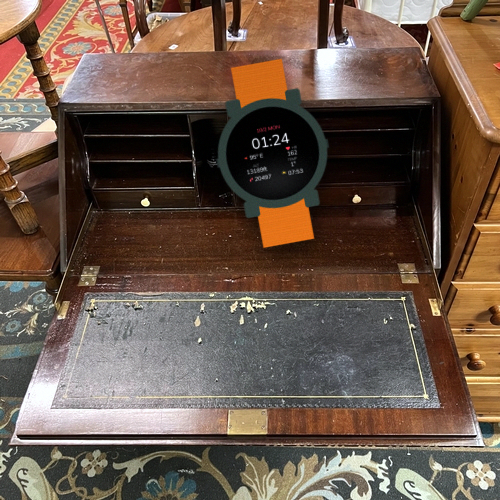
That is 1.24
